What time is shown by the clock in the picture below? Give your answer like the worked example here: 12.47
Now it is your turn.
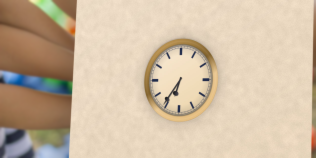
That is 6.36
